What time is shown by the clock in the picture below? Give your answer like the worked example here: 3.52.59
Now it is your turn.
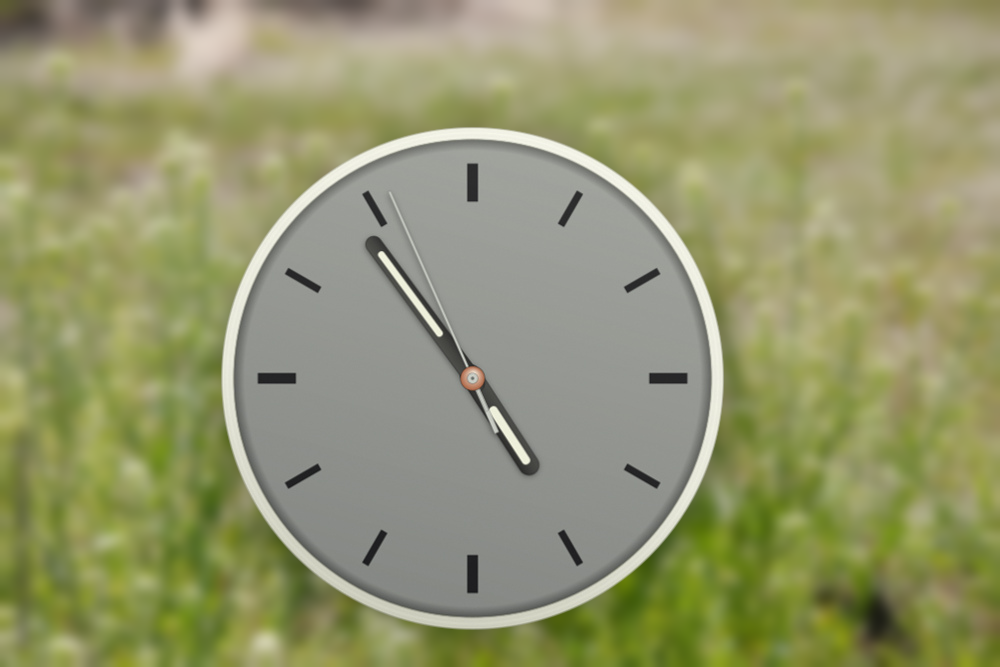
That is 4.53.56
